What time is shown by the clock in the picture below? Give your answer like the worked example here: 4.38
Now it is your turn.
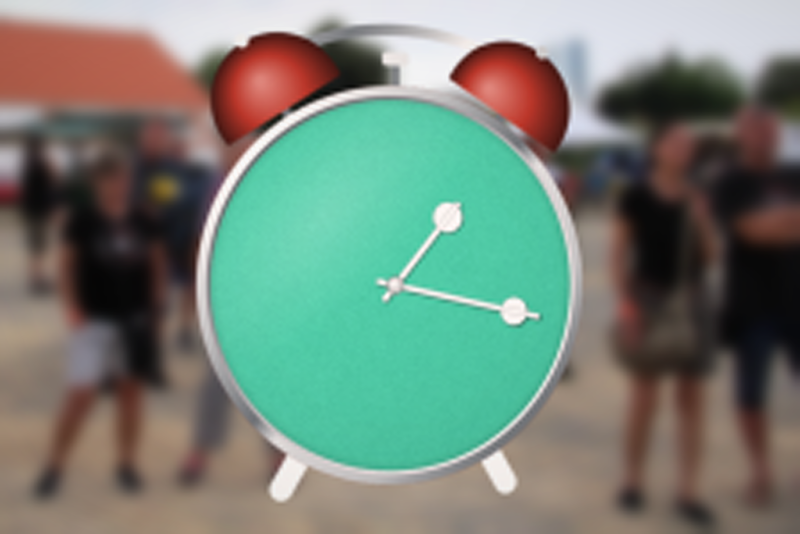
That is 1.17
